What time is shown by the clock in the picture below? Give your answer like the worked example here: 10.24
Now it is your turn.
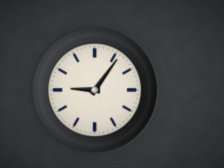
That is 9.06
